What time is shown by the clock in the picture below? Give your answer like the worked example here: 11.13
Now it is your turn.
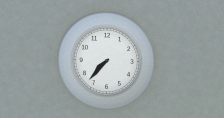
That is 7.37
